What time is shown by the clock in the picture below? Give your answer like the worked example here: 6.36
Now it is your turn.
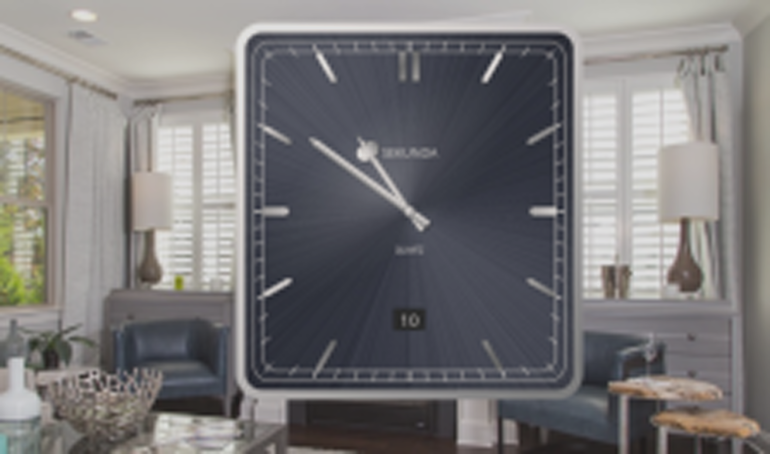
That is 10.51
